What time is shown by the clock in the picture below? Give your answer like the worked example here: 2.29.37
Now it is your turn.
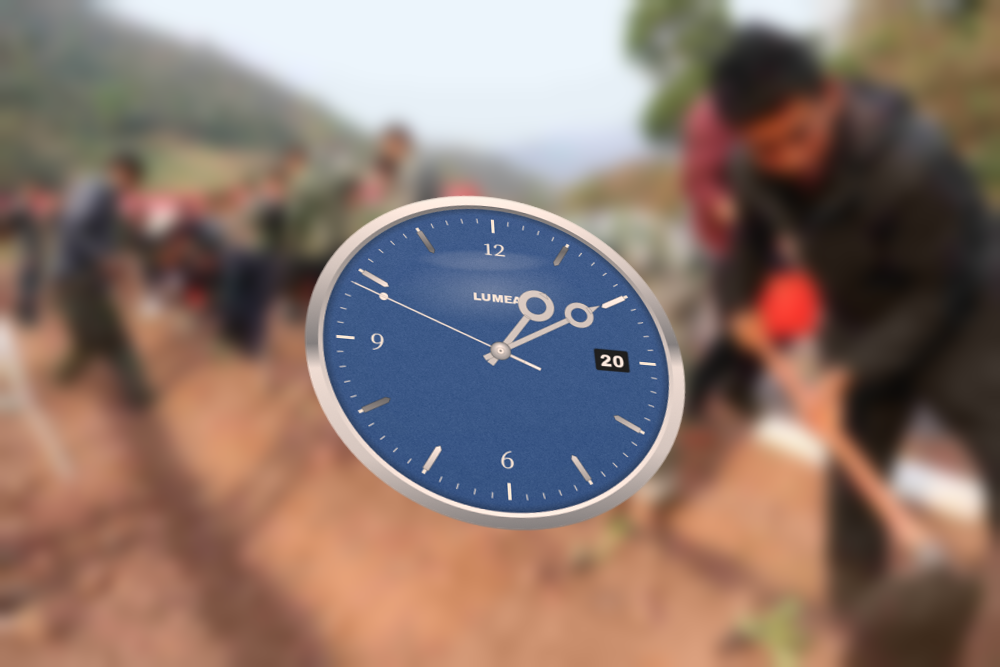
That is 1.09.49
